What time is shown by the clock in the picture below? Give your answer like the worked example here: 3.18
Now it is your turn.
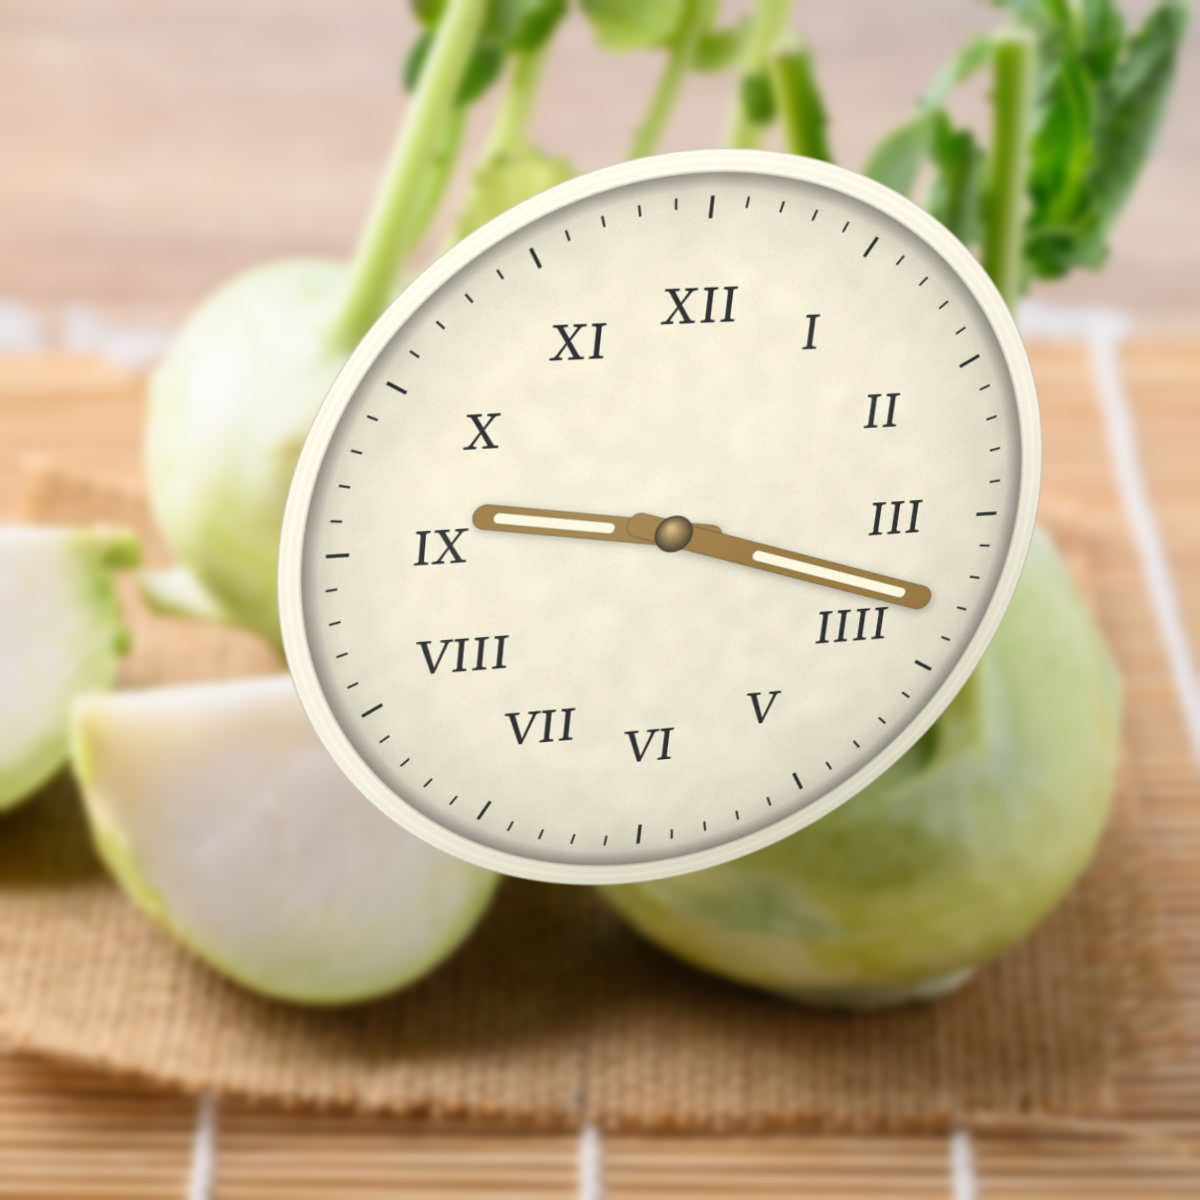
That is 9.18
